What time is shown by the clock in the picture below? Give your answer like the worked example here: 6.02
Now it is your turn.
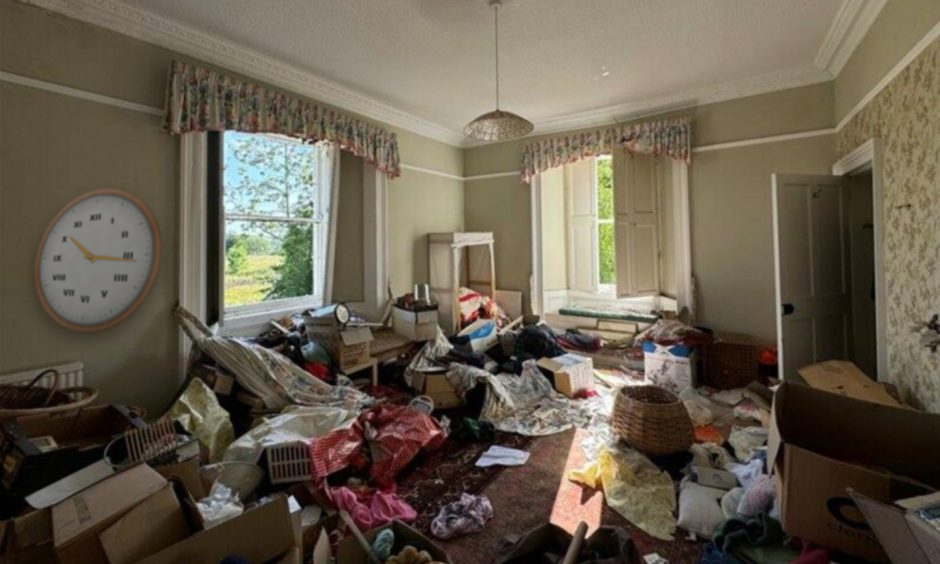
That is 10.16
